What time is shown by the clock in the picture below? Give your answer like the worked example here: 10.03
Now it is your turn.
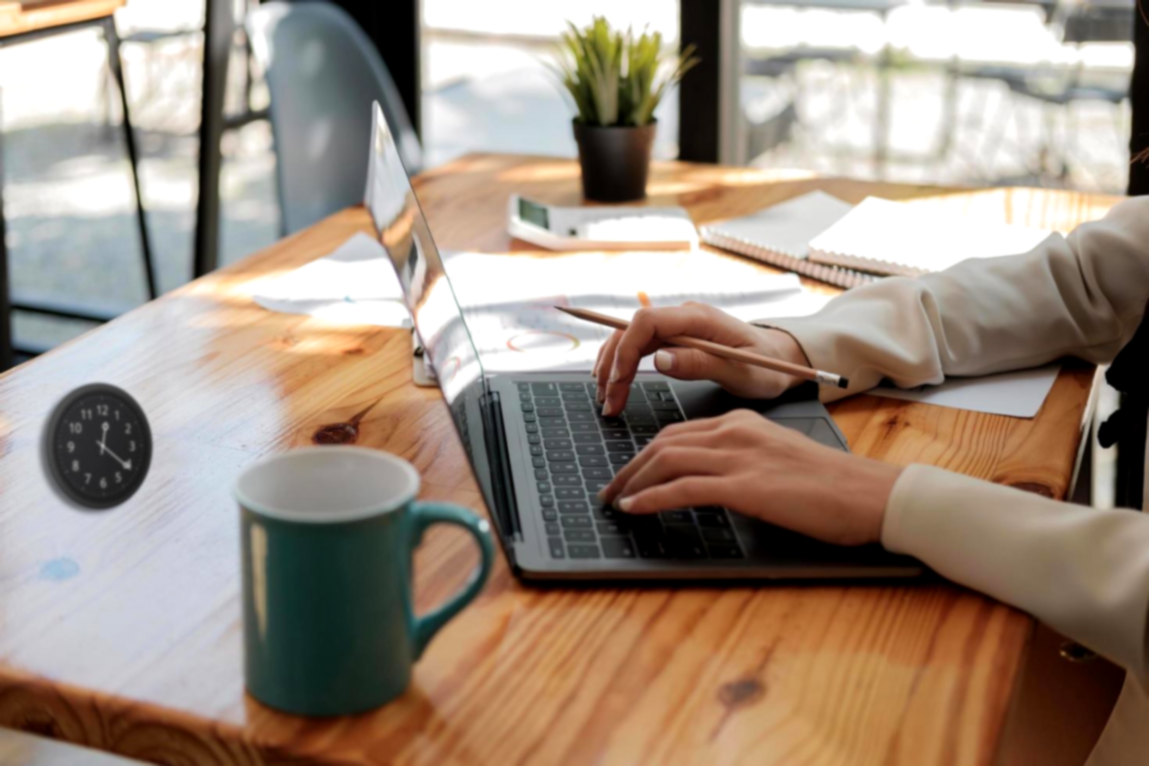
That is 12.21
